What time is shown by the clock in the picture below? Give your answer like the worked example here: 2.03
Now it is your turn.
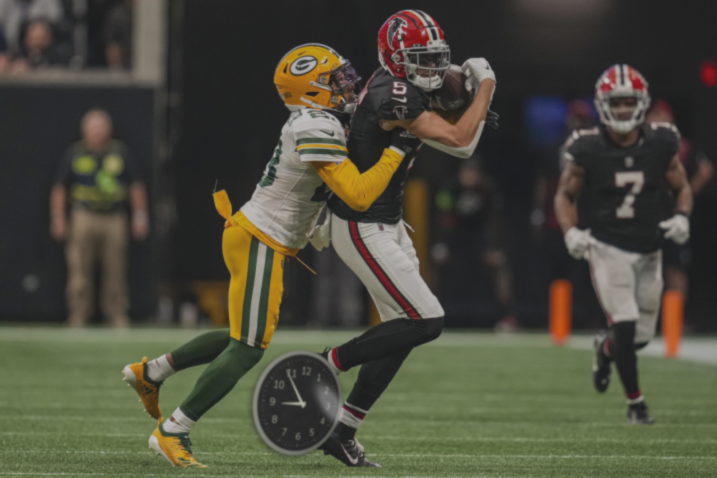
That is 8.54
